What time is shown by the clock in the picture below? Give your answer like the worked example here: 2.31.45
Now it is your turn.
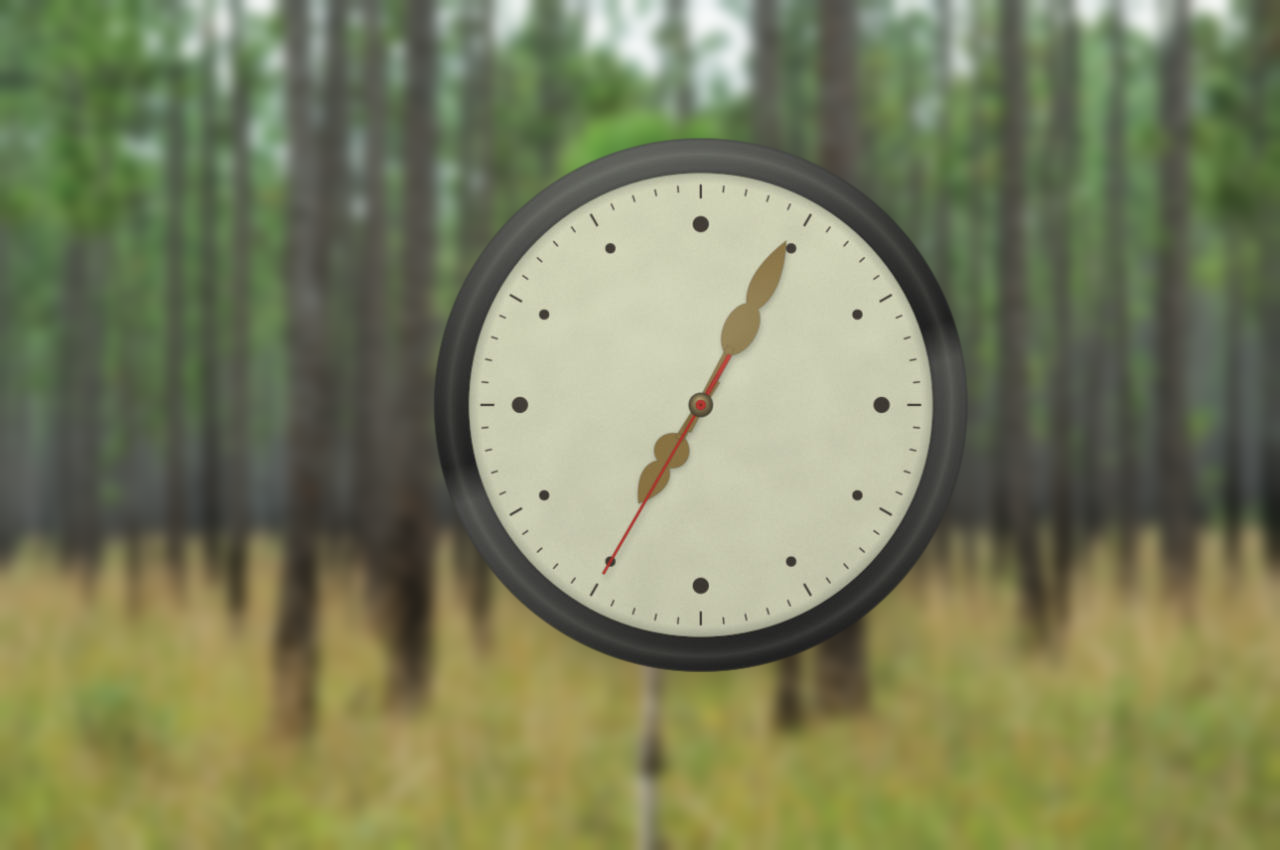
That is 7.04.35
